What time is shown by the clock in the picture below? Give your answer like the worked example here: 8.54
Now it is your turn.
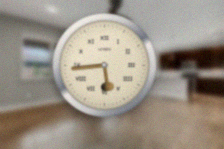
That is 5.44
